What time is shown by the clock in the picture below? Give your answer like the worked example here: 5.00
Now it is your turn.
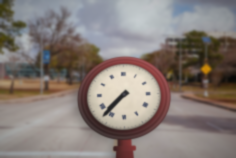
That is 7.37
